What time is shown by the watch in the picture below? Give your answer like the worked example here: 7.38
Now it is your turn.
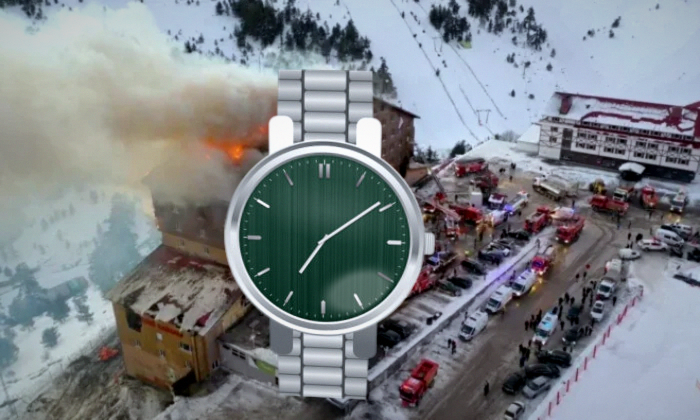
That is 7.09
